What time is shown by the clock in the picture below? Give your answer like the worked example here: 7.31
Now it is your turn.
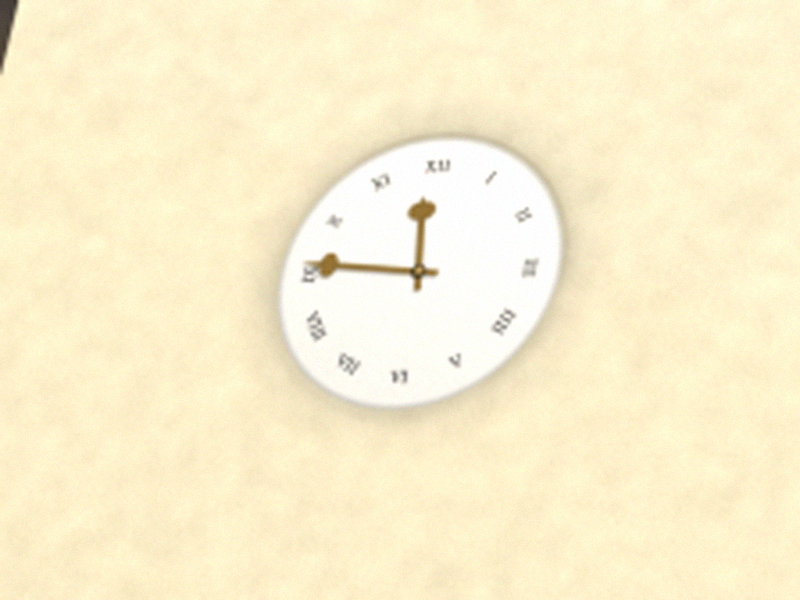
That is 11.46
